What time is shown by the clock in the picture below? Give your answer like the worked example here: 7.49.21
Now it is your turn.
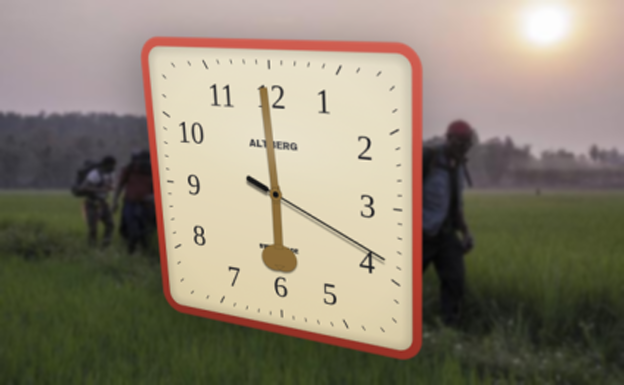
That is 5.59.19
